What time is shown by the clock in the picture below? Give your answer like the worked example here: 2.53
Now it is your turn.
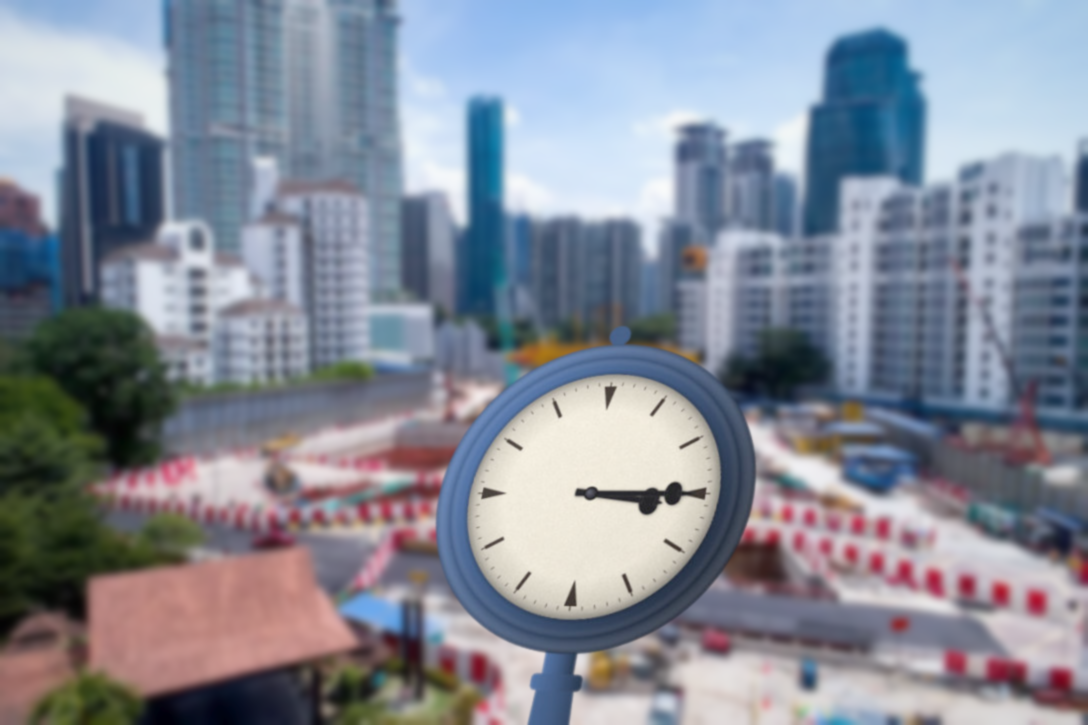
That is 3.15
